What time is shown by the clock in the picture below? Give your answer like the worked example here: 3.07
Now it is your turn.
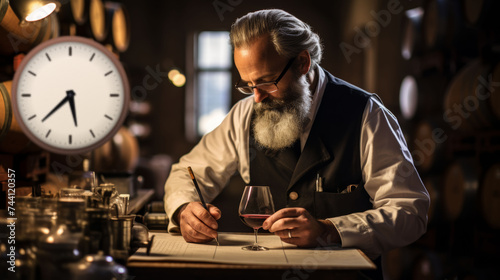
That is 5.38
